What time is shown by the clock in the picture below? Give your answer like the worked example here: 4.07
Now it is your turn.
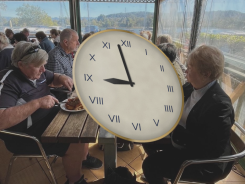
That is 8.58
